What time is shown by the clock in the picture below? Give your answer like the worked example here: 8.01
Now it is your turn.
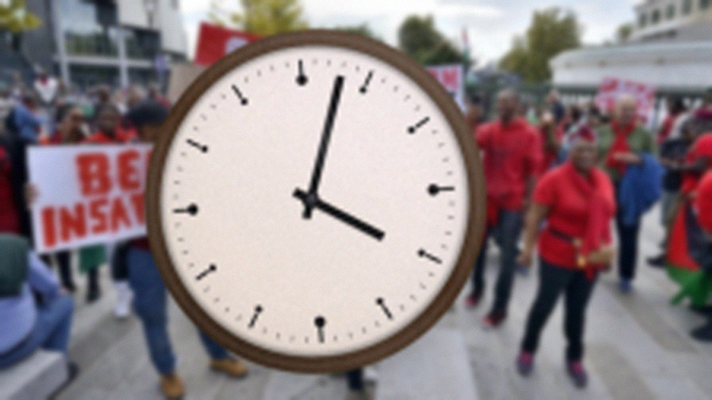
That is 4.03
